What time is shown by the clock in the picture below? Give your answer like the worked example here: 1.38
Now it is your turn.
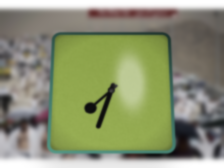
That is 7.33
